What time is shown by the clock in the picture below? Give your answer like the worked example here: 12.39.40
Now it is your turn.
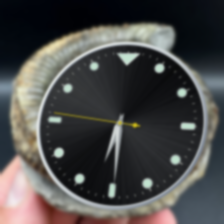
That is 6.29.46
